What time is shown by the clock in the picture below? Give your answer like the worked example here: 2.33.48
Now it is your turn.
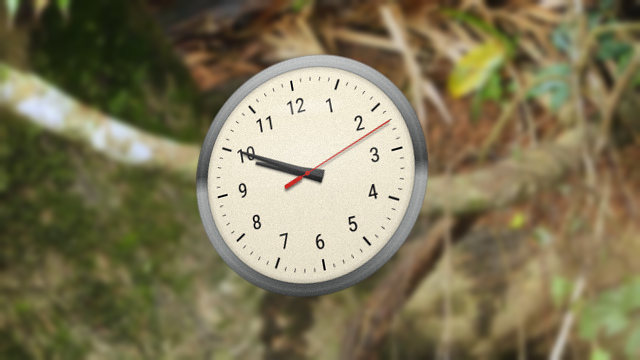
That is 9.50.12
